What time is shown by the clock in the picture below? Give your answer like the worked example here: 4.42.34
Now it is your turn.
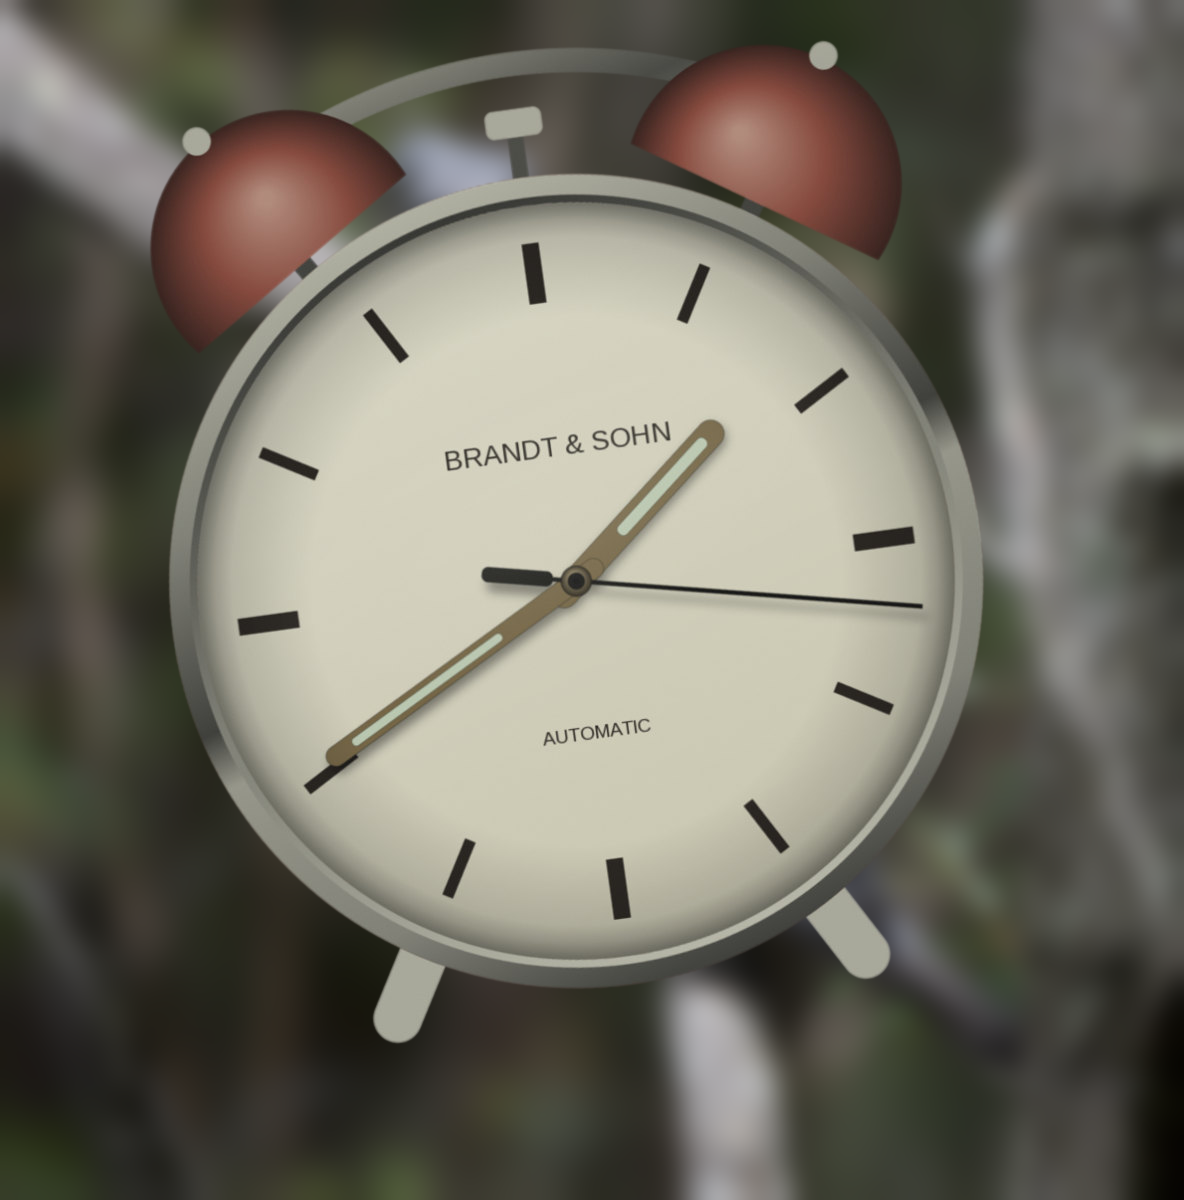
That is 1.40.17
